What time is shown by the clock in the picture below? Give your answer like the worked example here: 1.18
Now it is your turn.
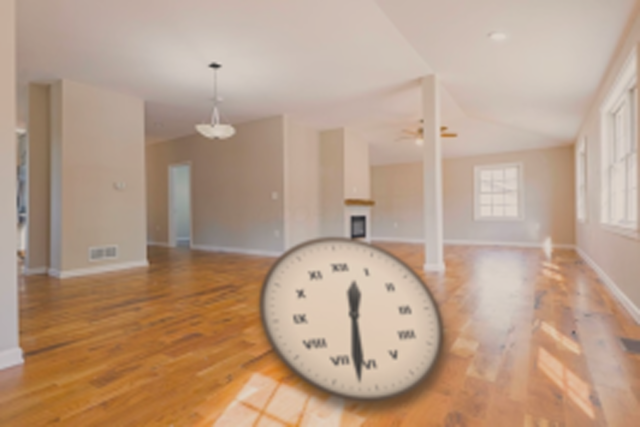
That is 12.32
